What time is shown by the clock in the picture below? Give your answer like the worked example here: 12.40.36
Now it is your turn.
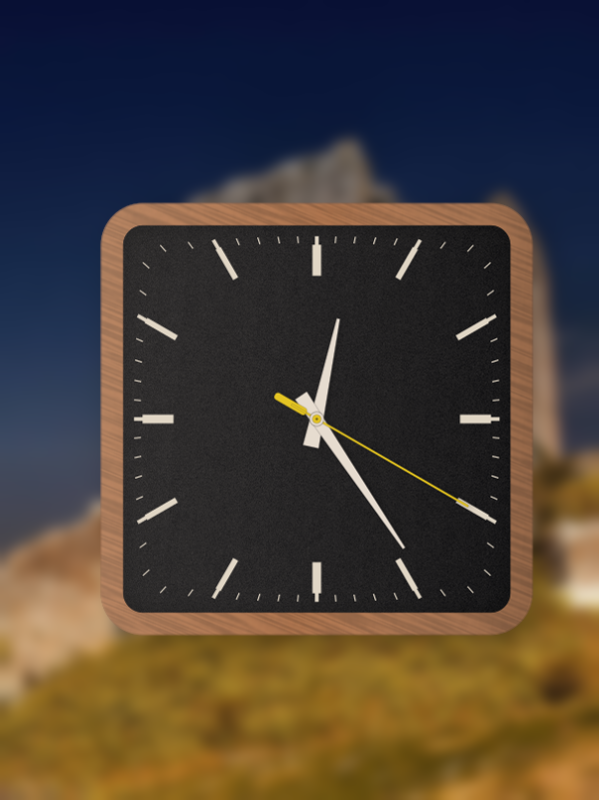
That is 12.24.20
